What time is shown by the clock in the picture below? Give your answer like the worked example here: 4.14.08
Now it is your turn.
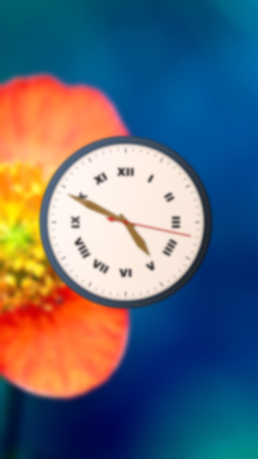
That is 4.49.17
